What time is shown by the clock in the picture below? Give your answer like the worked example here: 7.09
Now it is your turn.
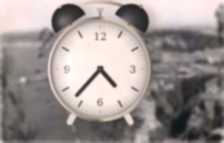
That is 4.37
